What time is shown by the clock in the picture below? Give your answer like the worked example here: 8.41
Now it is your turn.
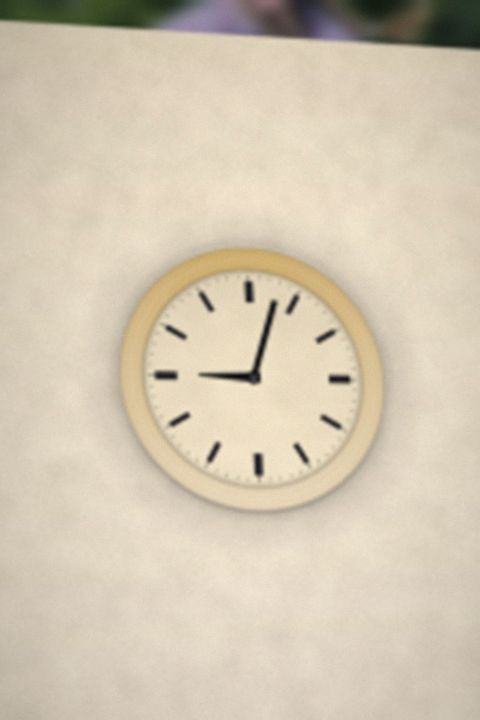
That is 9.03
